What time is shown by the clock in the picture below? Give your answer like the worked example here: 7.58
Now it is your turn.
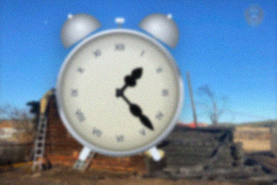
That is 1.23
